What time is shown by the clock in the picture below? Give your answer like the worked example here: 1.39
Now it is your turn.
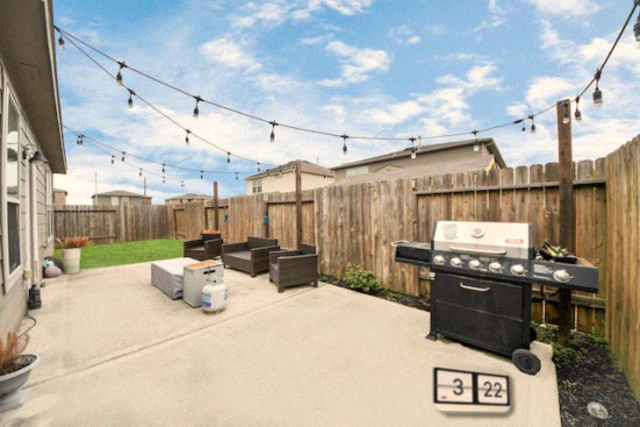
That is 3.22
